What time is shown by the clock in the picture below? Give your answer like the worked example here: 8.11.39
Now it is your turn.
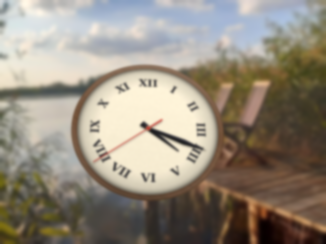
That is 4.18.39
